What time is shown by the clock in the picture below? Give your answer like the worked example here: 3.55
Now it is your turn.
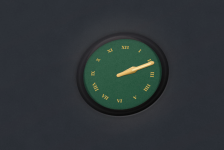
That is 2.11
